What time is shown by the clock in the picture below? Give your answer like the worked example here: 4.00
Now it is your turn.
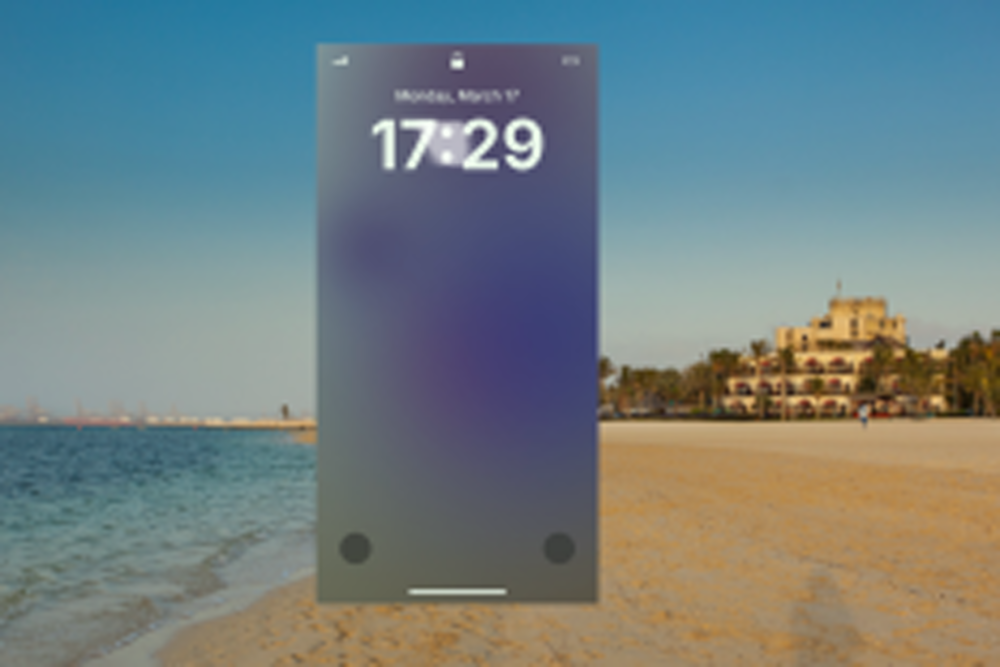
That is 17.29
